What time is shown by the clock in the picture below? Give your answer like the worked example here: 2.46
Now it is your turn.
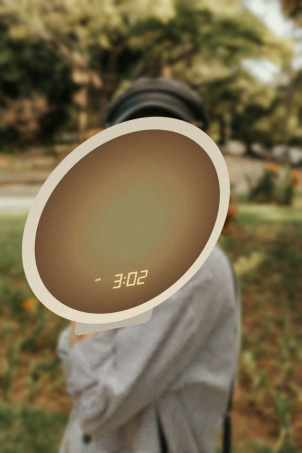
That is 3.02
